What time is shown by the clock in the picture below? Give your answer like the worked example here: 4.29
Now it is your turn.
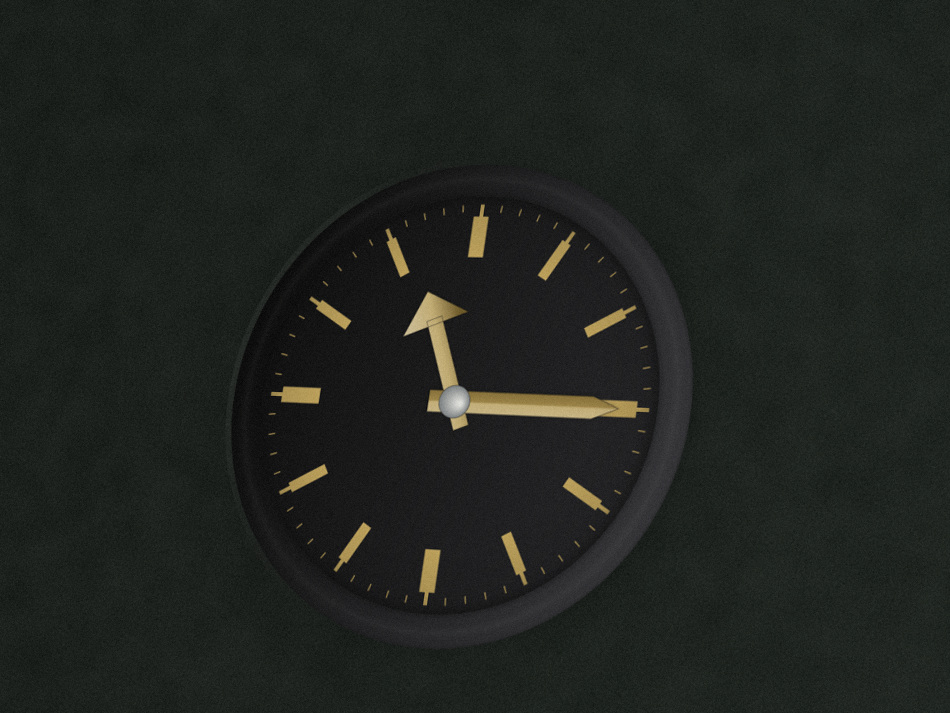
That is 11.15
